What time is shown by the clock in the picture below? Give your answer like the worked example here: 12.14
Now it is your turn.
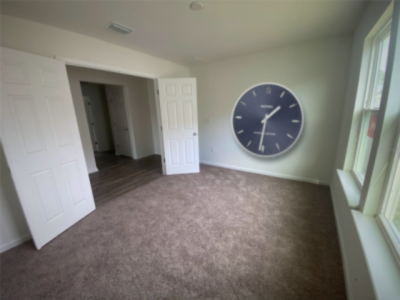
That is 1.31
